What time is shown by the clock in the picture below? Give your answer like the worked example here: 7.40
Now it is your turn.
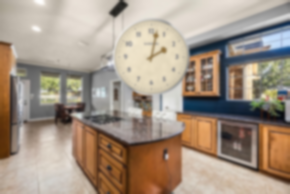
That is 2.02
